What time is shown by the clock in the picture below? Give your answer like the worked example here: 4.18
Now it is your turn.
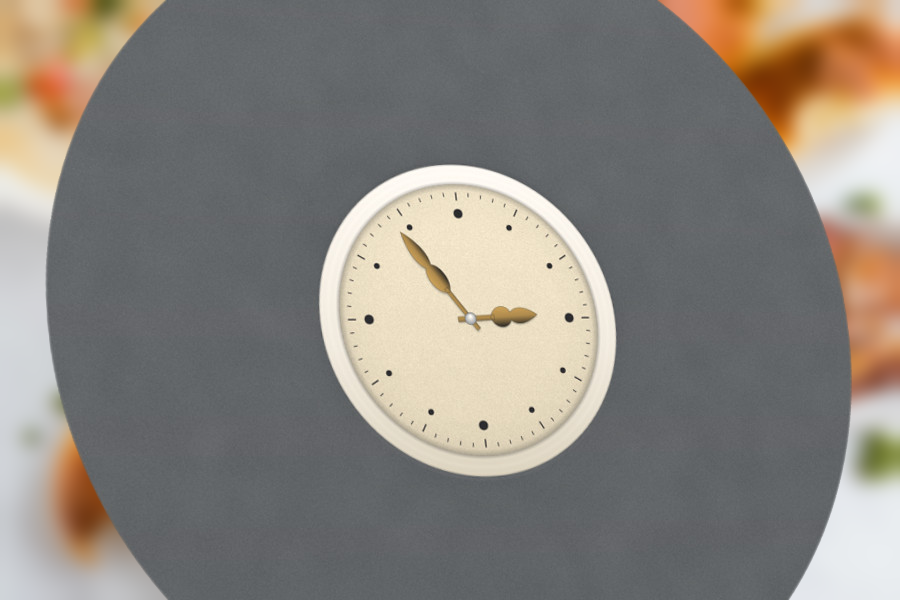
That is 2.54
